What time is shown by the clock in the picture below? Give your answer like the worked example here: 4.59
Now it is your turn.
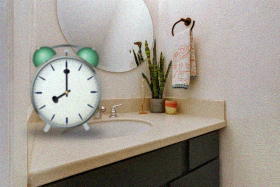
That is 8.00
